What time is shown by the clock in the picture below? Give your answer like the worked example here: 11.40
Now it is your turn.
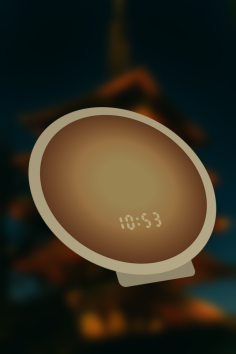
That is 10.53
